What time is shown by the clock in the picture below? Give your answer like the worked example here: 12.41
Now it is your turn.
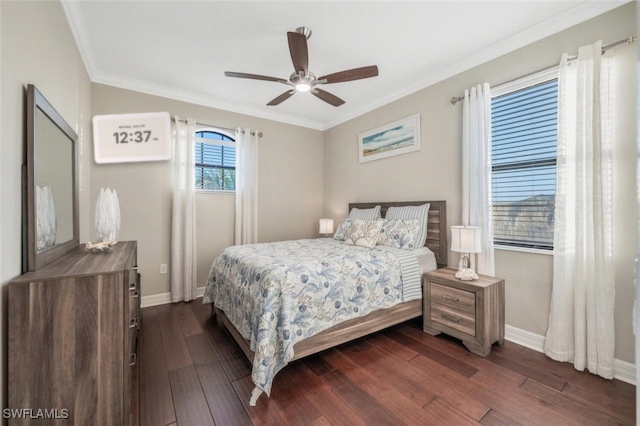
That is 12.37
